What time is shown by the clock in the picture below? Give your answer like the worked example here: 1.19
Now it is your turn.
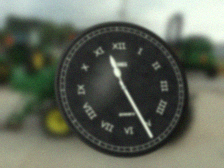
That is 11.26
